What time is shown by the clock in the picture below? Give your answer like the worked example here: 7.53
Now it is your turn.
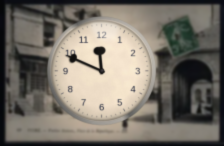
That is 11.49
